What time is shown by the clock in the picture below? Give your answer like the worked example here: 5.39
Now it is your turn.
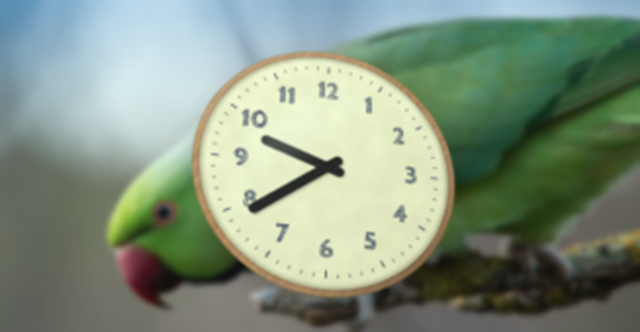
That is 9.39
